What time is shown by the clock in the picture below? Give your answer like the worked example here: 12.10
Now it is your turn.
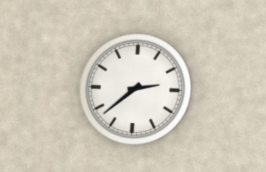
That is 2.38
